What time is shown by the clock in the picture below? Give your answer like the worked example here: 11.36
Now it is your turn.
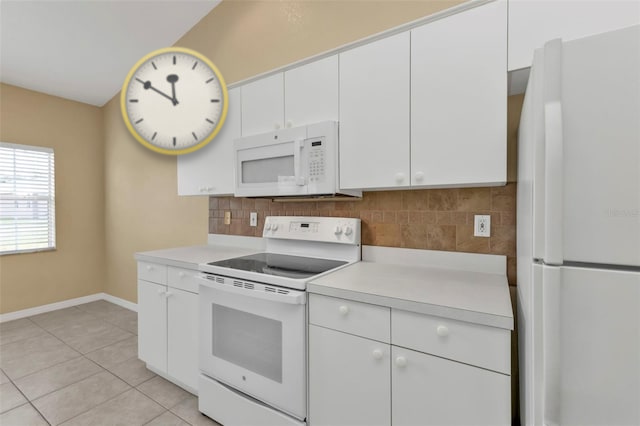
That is 11.50
